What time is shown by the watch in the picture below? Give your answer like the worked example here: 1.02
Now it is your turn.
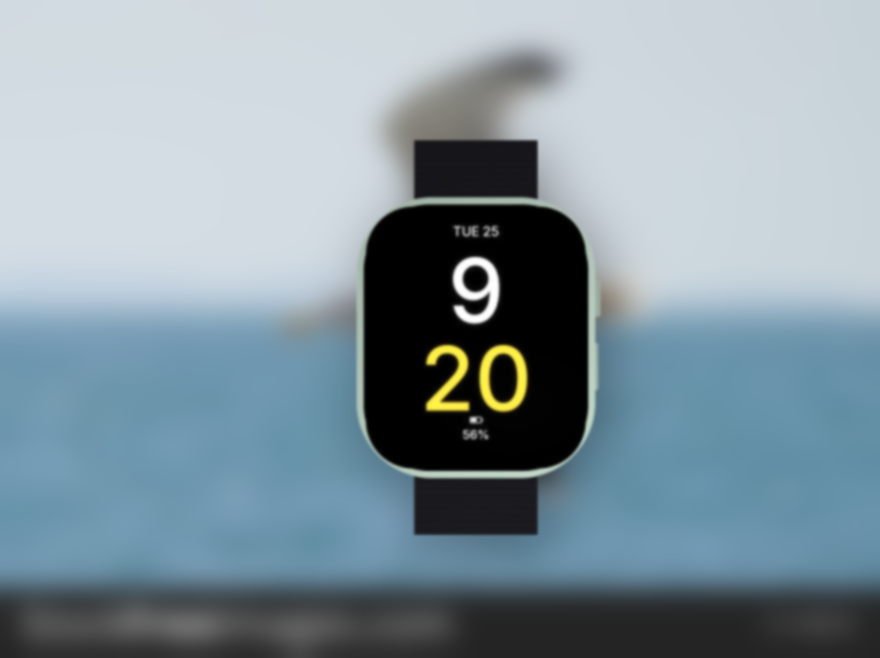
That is 9.20
